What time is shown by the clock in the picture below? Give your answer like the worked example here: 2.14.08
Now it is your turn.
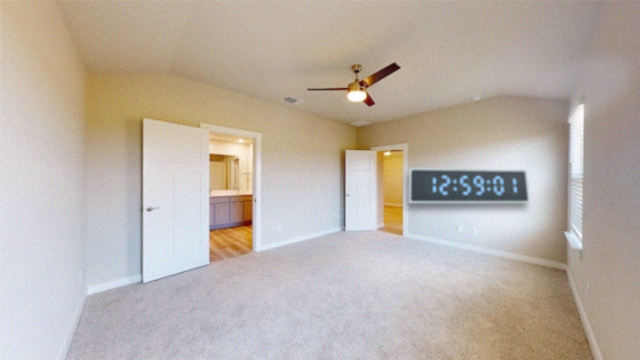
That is 12.59.01
